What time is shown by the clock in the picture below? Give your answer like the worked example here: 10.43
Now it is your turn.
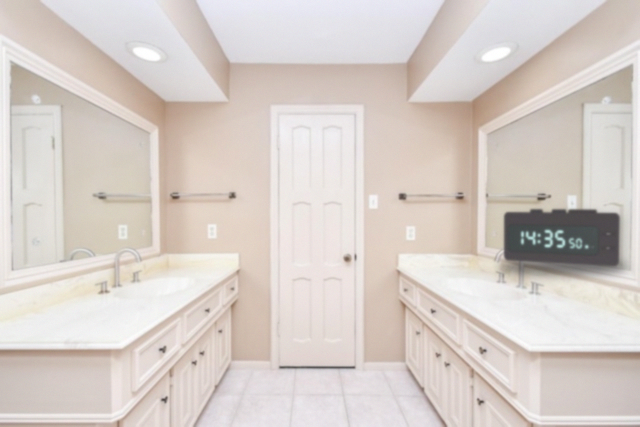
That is 14.35
